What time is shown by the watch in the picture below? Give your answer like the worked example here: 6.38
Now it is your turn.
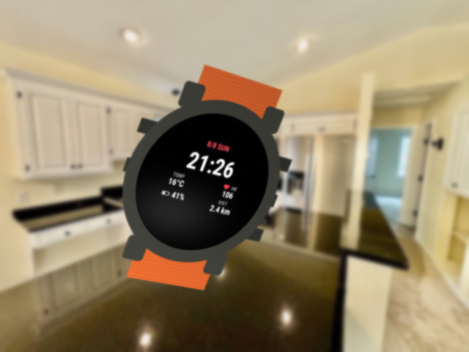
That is 21.26
